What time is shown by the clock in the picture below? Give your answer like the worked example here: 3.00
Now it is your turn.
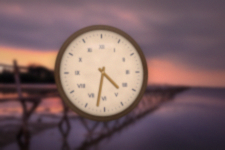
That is 4.32
